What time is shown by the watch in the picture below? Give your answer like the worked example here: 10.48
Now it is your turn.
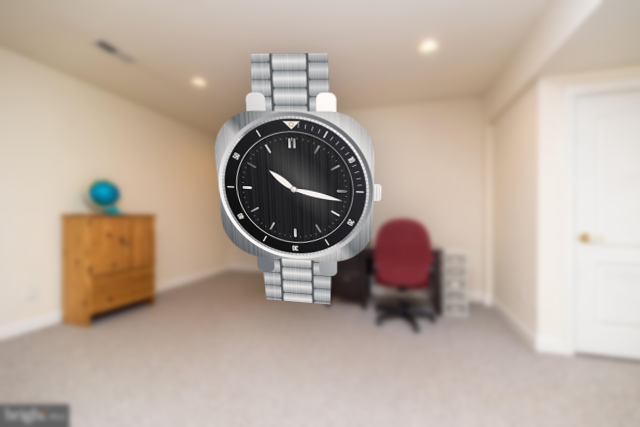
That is 10.17
